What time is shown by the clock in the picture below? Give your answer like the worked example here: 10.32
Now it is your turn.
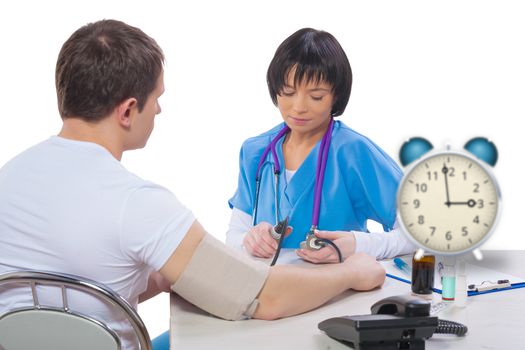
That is 2.59
